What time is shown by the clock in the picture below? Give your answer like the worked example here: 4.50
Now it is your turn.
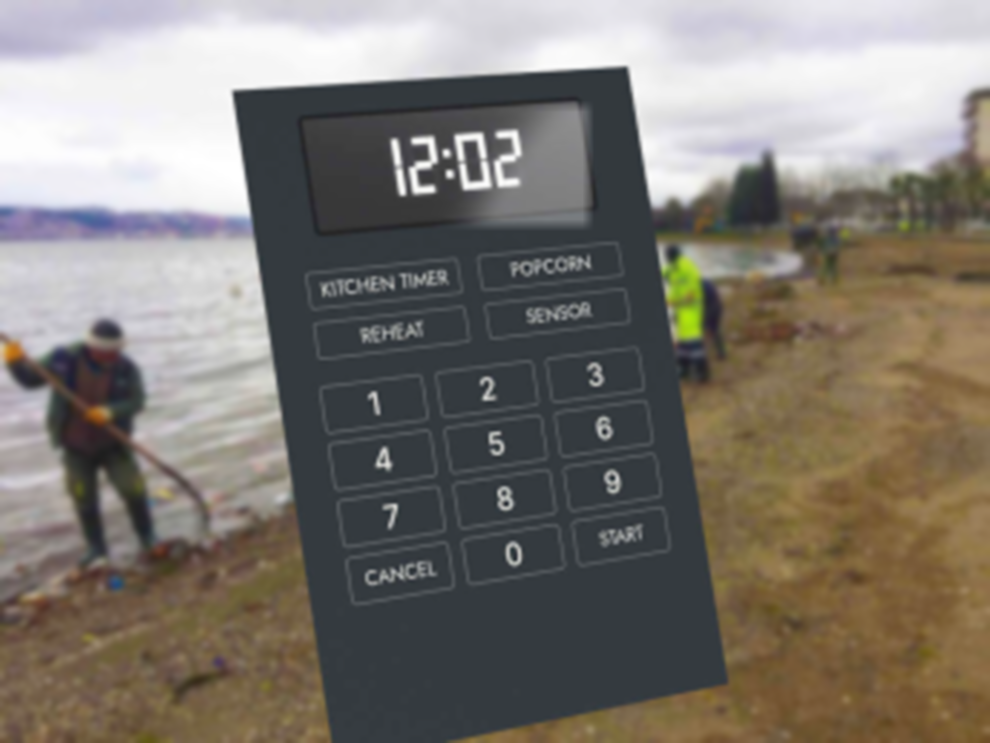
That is 12.02
